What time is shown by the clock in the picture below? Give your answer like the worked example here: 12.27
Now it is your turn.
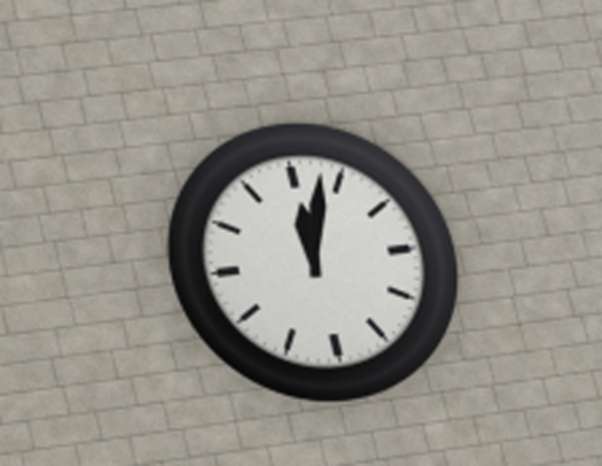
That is 12.03
